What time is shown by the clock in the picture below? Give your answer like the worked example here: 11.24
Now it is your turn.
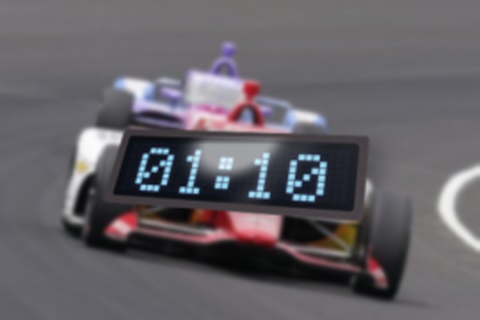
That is 1.10
